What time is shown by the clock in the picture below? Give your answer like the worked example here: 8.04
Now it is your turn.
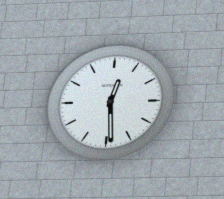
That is 12.29
